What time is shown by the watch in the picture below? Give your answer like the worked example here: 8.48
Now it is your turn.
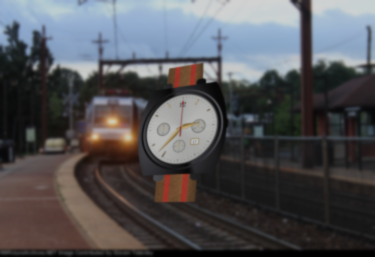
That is 2.37
